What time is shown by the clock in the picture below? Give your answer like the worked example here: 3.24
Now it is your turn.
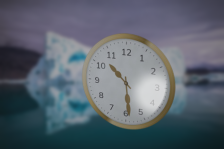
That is 10.29
